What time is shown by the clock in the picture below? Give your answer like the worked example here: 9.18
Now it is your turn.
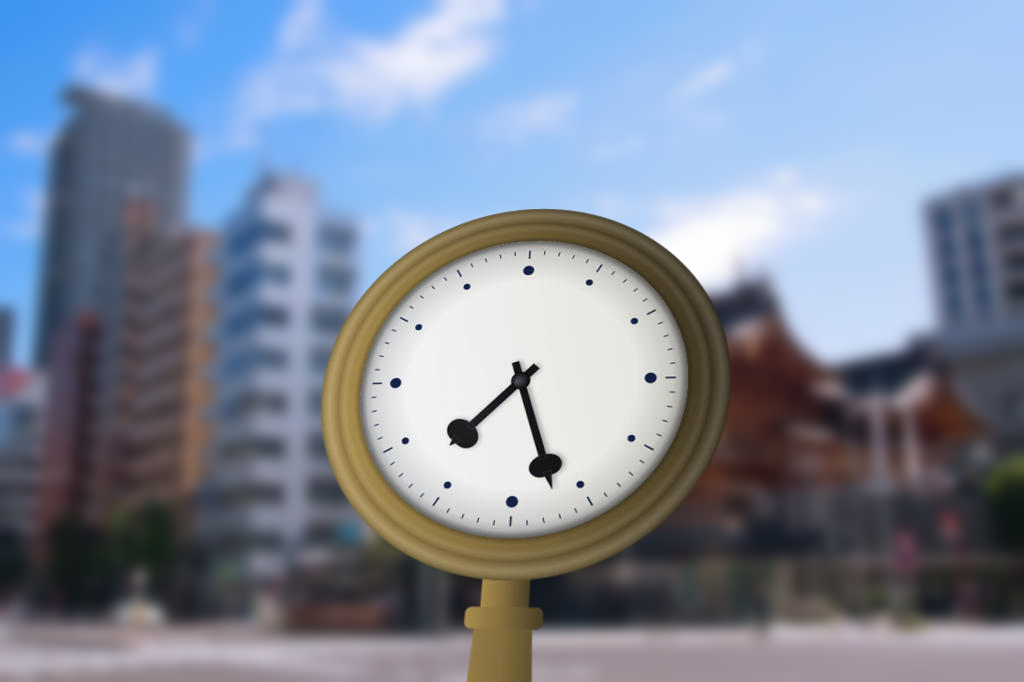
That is 7.27
